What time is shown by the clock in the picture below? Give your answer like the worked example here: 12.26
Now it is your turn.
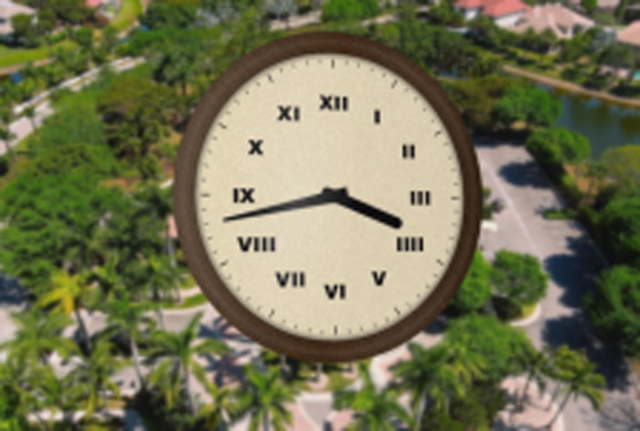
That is 3.43
